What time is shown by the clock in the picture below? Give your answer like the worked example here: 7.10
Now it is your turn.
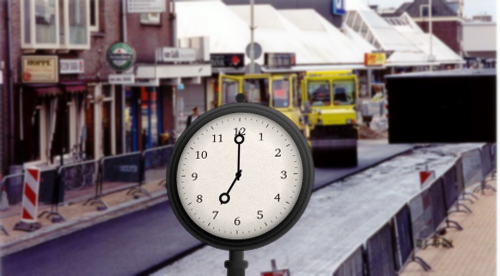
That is 7.00
